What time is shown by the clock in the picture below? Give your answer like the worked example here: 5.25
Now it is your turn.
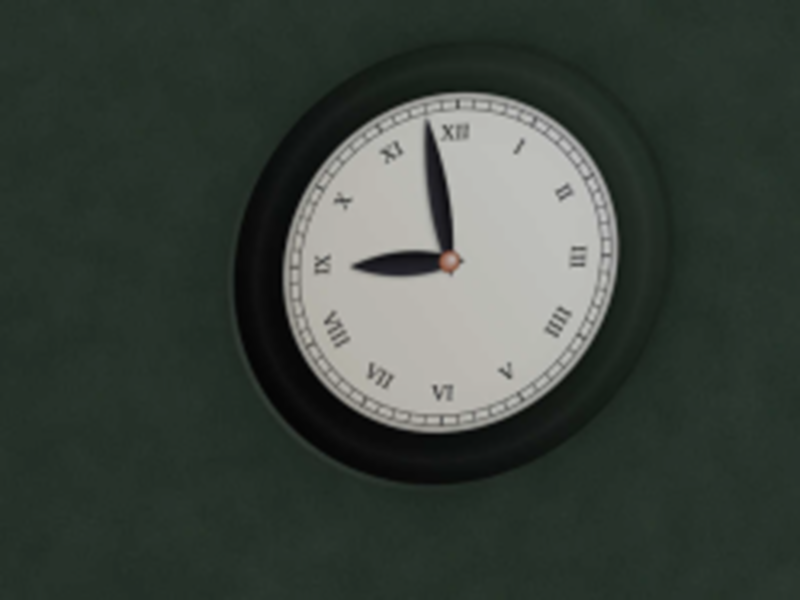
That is 8.58
